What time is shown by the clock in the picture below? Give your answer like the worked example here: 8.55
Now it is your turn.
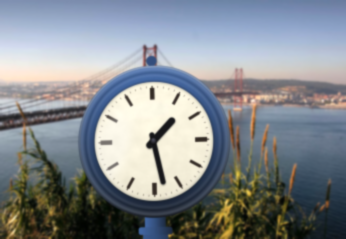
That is 1.28
